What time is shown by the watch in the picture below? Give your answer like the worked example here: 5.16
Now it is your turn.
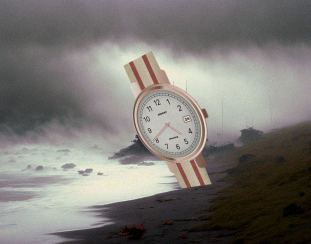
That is 4.41
